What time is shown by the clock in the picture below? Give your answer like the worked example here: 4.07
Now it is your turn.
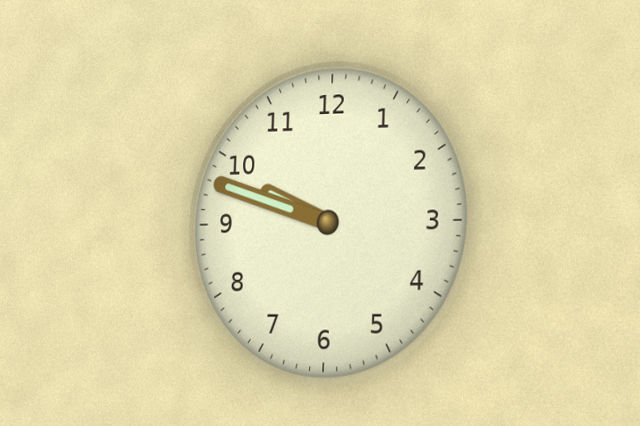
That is 9.48
